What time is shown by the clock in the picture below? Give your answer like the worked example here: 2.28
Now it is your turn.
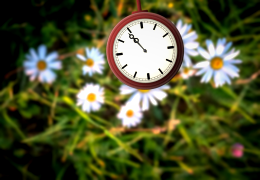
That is 10.54
